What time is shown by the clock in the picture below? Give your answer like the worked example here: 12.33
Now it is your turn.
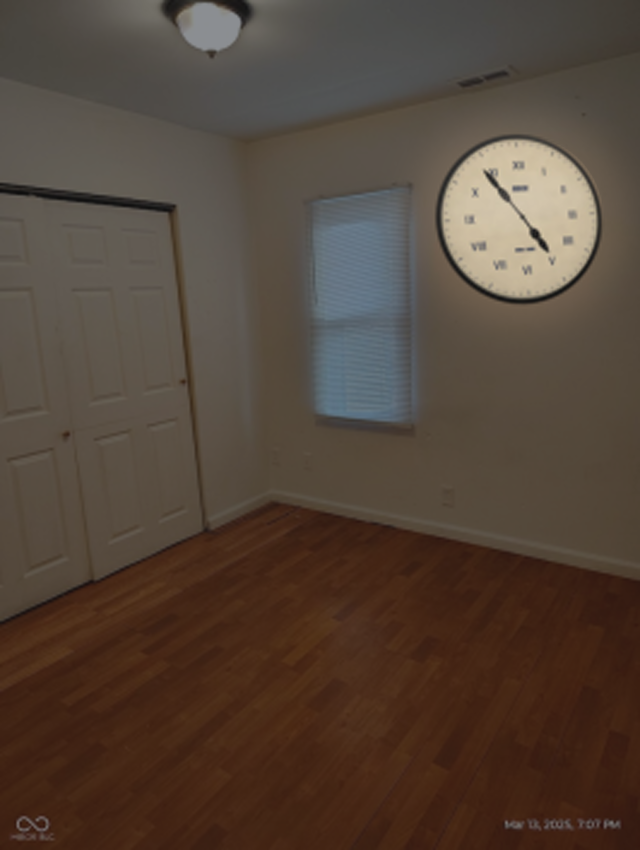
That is 4.54
